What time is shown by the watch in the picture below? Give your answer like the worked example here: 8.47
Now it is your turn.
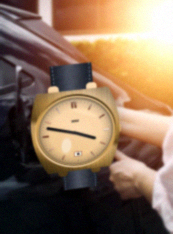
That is 3.48
